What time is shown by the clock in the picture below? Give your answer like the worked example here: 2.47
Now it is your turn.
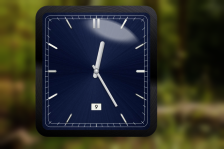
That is 12.25
